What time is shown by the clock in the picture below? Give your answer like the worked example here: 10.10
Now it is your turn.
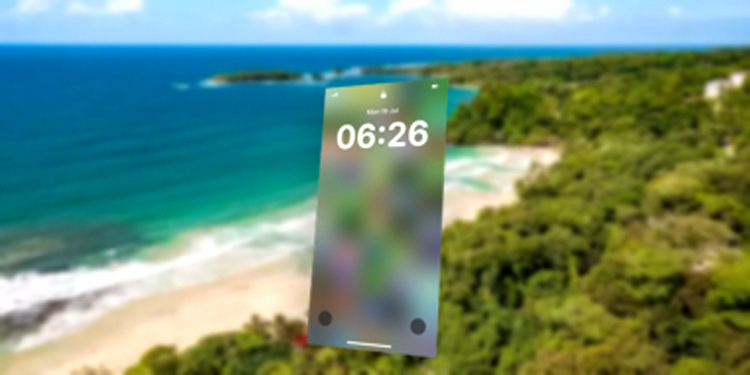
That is 6.26
